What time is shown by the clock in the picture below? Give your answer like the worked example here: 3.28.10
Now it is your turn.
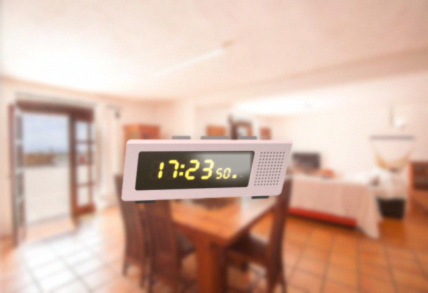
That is 17.23.50
